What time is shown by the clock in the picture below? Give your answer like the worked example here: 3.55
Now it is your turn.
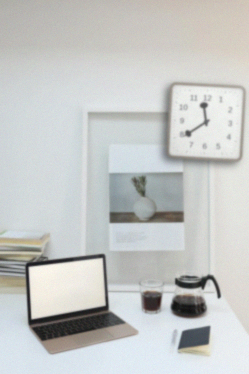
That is 11.39
